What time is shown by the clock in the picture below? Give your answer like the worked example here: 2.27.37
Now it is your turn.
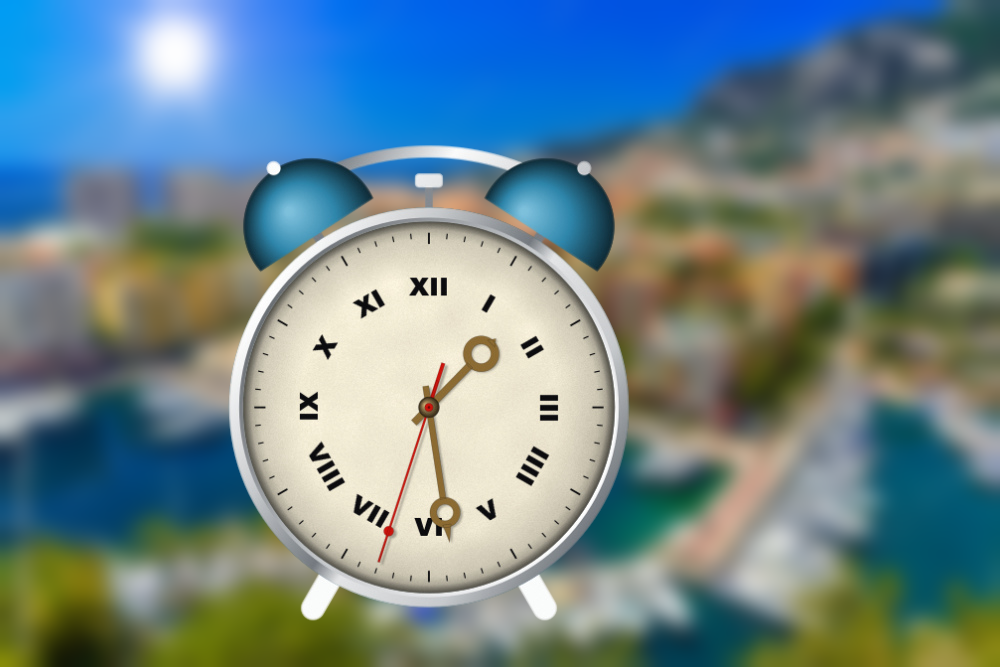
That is 1.28.33
